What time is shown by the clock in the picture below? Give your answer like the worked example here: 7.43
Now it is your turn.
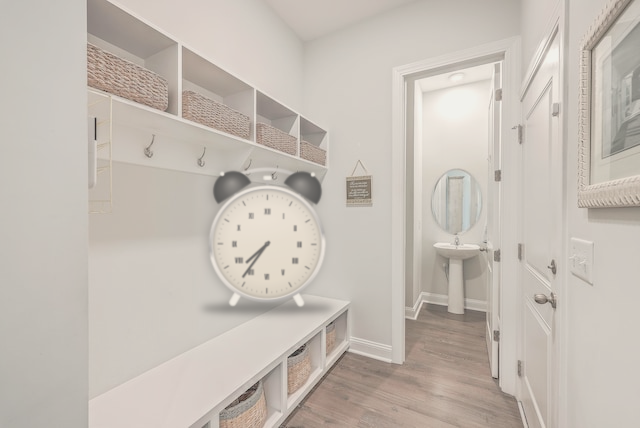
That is 7.36
